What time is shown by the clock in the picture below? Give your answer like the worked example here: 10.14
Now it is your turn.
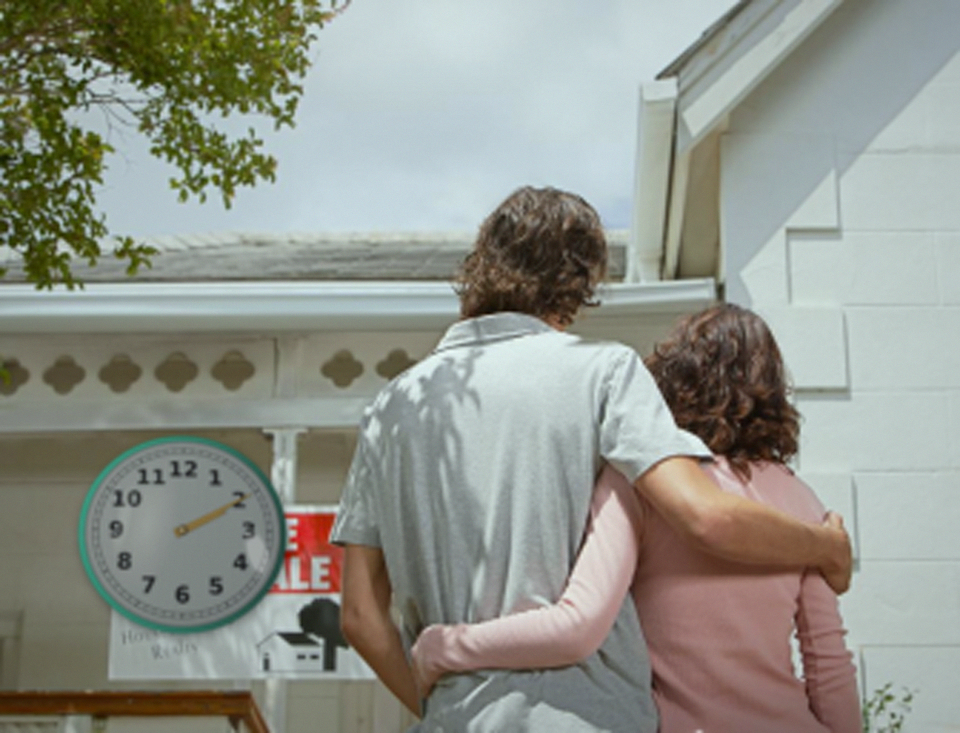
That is 2.10
